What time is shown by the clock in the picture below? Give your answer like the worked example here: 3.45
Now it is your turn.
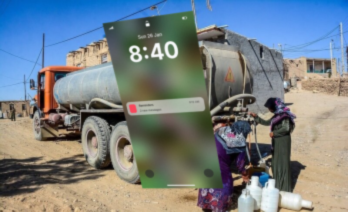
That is 8.40
